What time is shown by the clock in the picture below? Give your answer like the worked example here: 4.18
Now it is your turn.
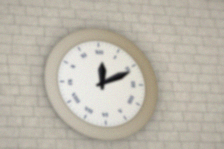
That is 12.11
